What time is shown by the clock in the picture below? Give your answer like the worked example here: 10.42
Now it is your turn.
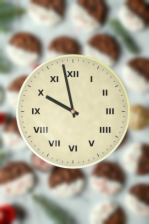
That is 9.58
